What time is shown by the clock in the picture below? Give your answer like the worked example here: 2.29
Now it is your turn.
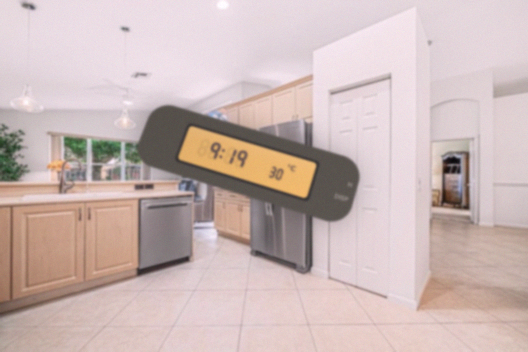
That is 9.19
